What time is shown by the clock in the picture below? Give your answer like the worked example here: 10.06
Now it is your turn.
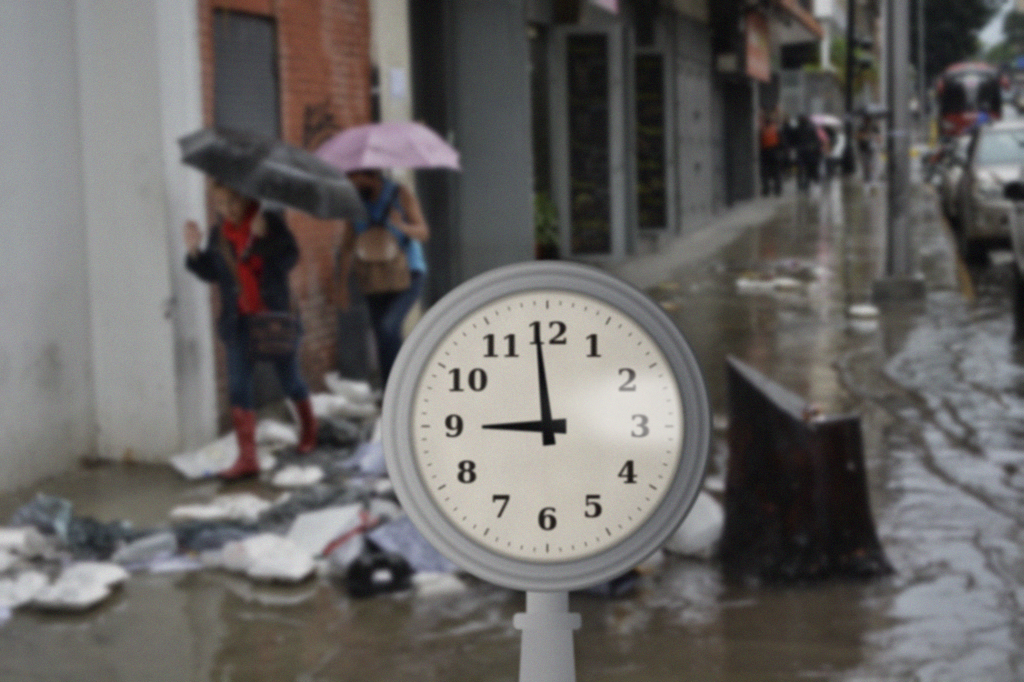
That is 8.59
